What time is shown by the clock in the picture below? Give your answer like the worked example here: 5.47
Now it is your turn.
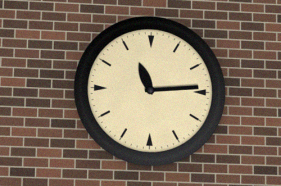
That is 11.14
